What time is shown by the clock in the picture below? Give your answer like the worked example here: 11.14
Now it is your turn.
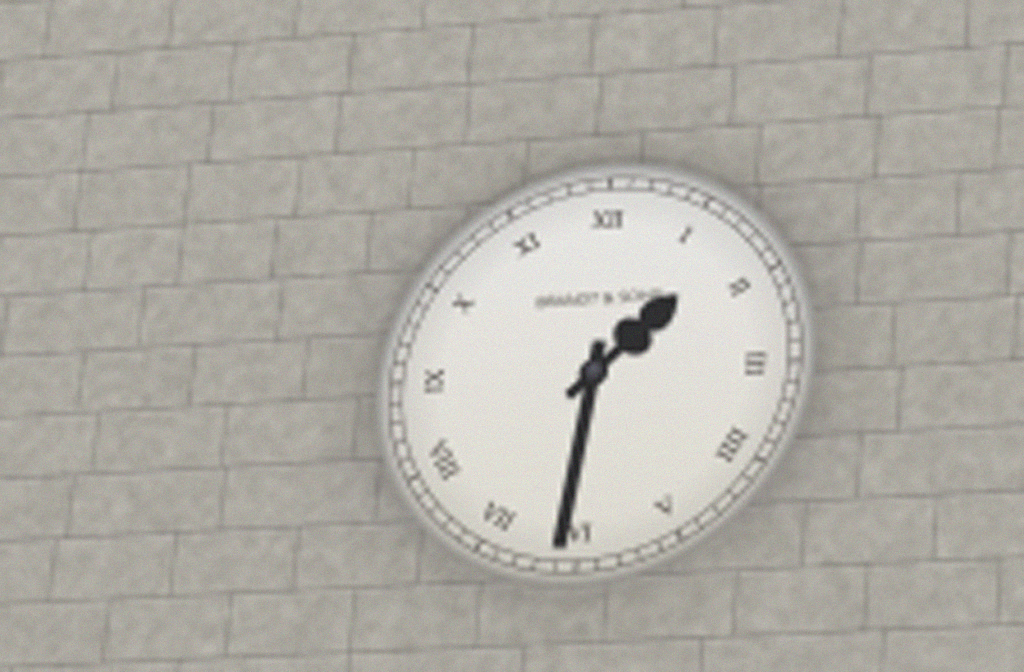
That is 1.31
